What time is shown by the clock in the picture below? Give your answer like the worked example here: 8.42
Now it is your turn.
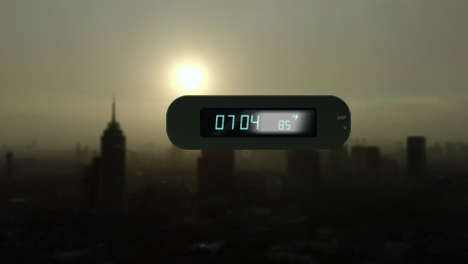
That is 7.04
